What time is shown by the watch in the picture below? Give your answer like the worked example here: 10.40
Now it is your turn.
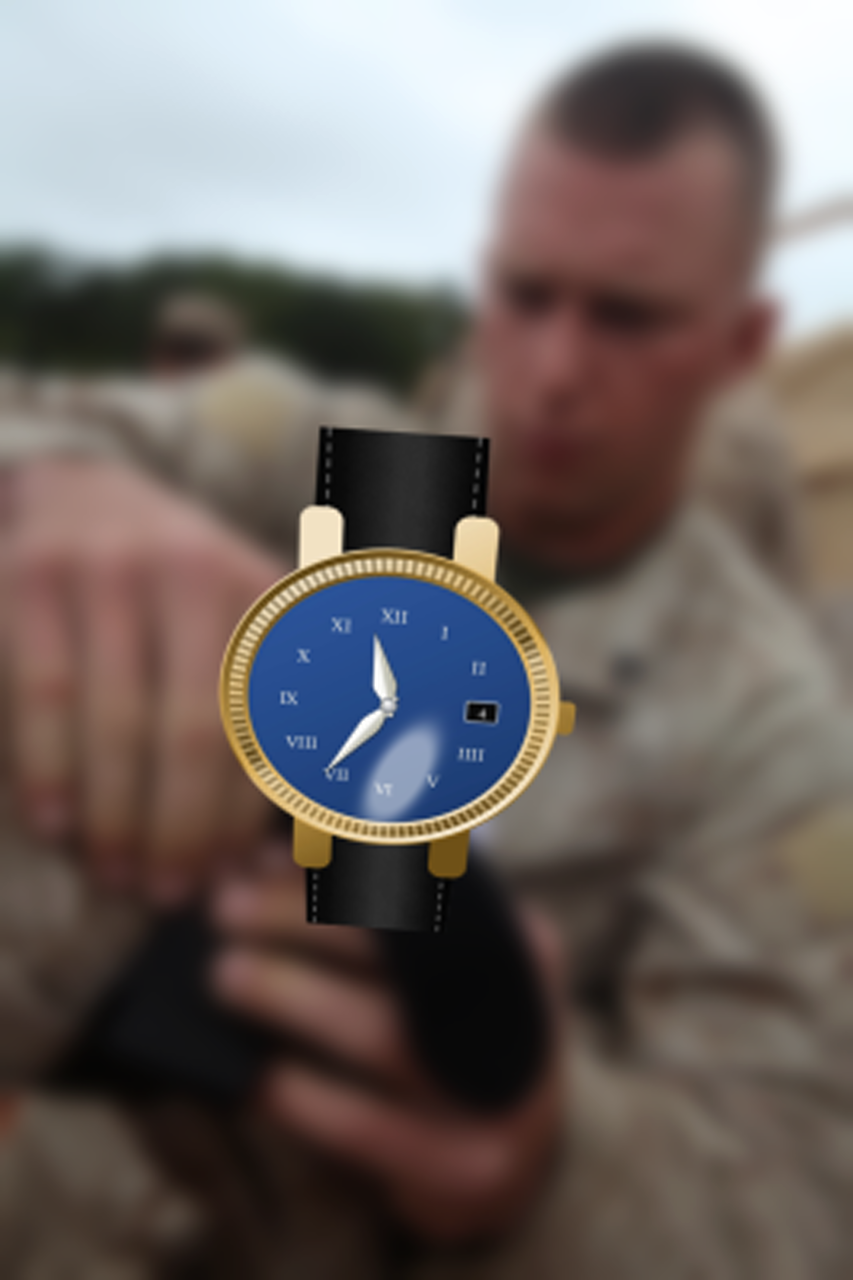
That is 11.36
